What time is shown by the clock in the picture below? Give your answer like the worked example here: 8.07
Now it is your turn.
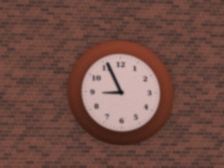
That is 8.56
